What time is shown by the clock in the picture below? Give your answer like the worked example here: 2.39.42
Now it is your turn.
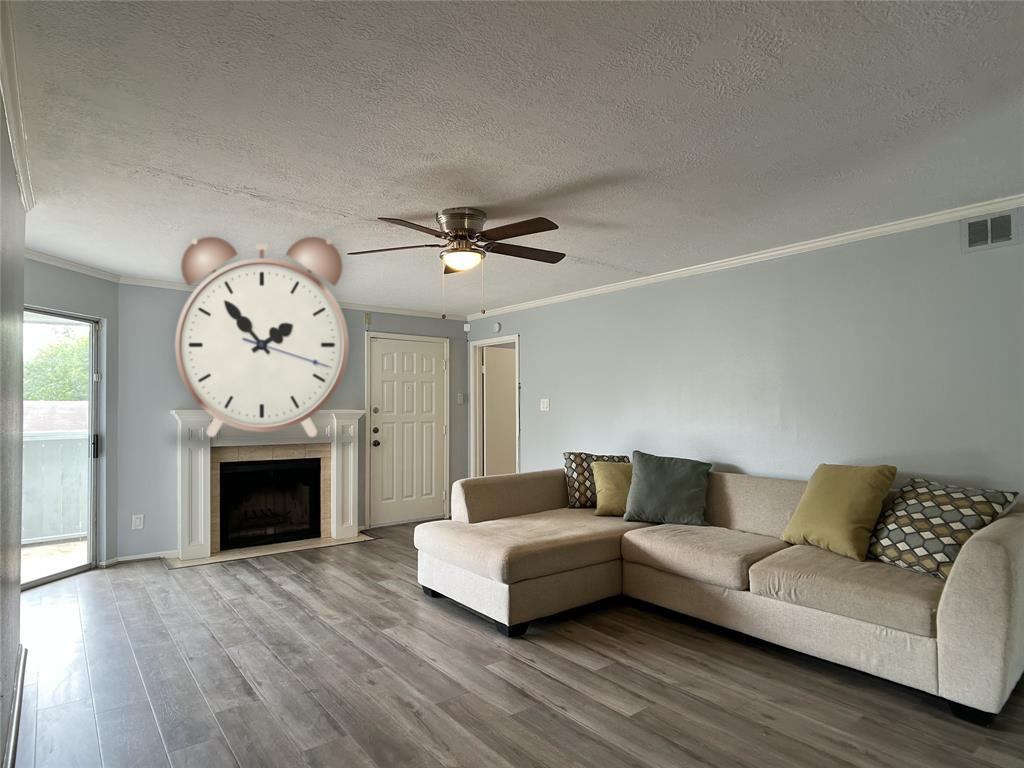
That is 1.53.18
